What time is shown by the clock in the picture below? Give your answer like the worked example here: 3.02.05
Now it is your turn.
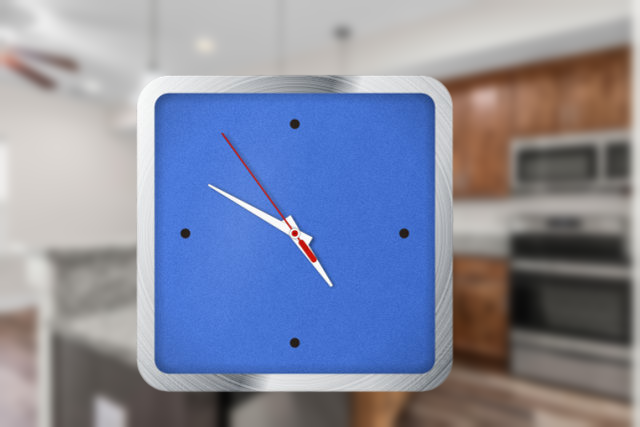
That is 4.49.54
